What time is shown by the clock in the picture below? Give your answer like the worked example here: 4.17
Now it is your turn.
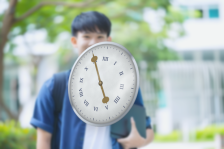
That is 4.55
